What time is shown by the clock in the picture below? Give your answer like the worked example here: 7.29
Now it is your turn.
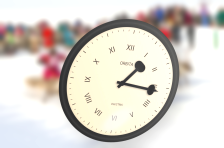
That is 1.16
